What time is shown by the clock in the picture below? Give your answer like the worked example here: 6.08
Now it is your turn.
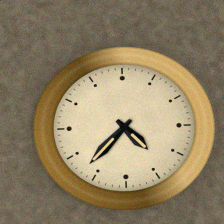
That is 4.37
